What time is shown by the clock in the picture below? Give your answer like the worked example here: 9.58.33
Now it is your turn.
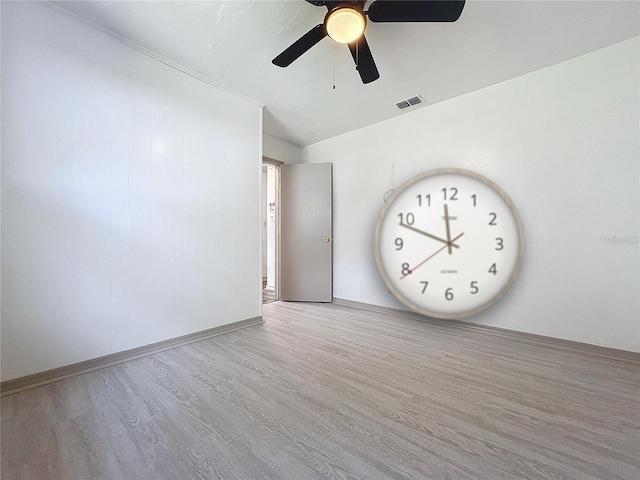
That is 11.48.39
